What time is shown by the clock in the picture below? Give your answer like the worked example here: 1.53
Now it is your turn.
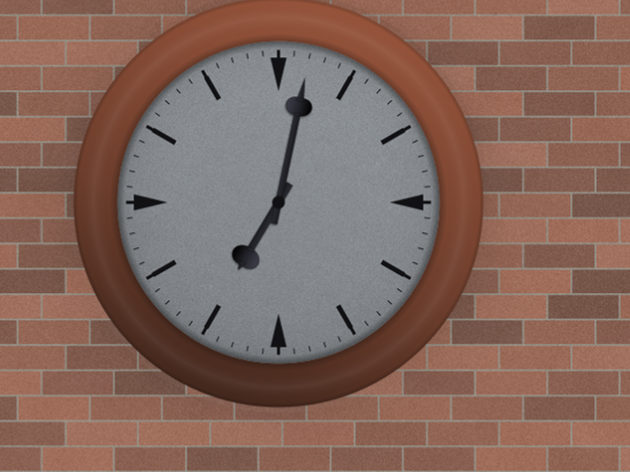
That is 7.02
